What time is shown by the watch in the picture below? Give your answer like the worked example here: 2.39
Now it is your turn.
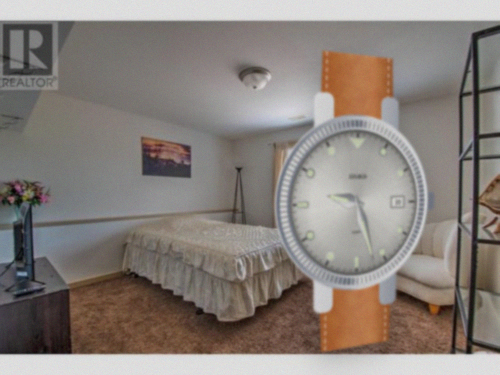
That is 9.27
